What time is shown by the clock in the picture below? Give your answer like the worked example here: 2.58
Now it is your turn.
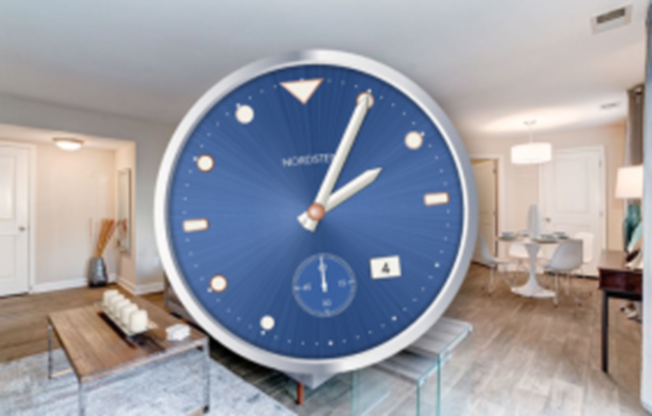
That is 2.05
